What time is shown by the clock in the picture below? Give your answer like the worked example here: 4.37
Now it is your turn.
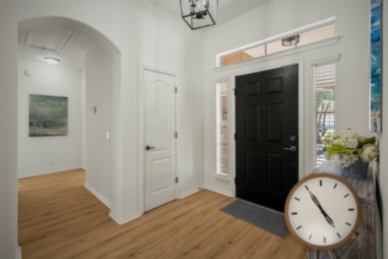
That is 4.55
